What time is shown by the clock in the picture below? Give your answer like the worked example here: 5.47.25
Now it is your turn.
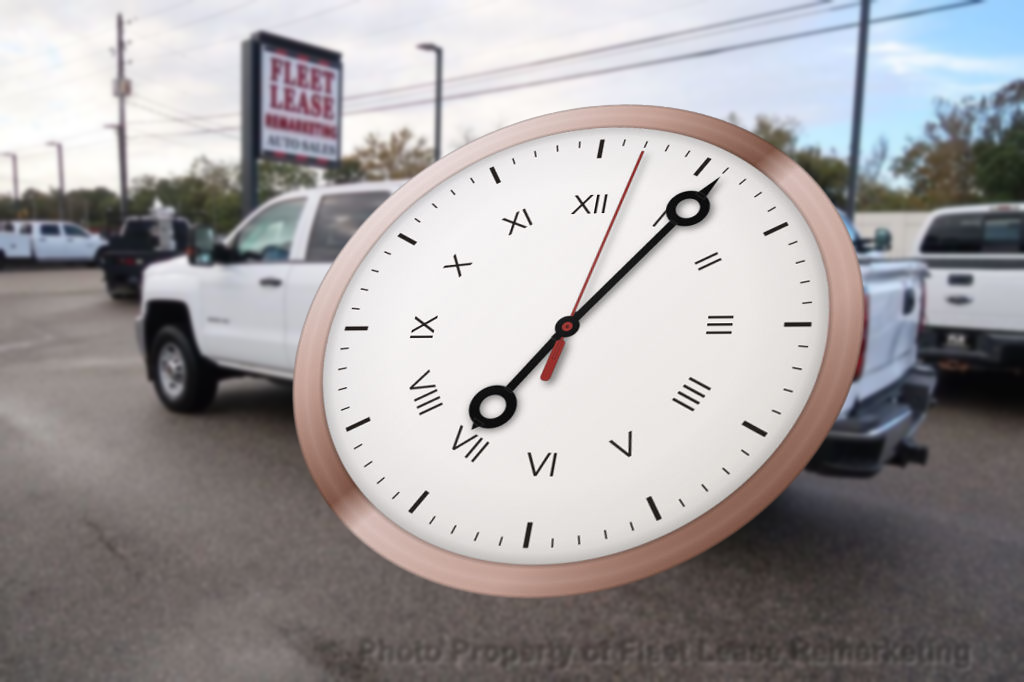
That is 7.06.02
